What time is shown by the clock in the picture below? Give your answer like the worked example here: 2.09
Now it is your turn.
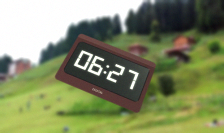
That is 6.27
